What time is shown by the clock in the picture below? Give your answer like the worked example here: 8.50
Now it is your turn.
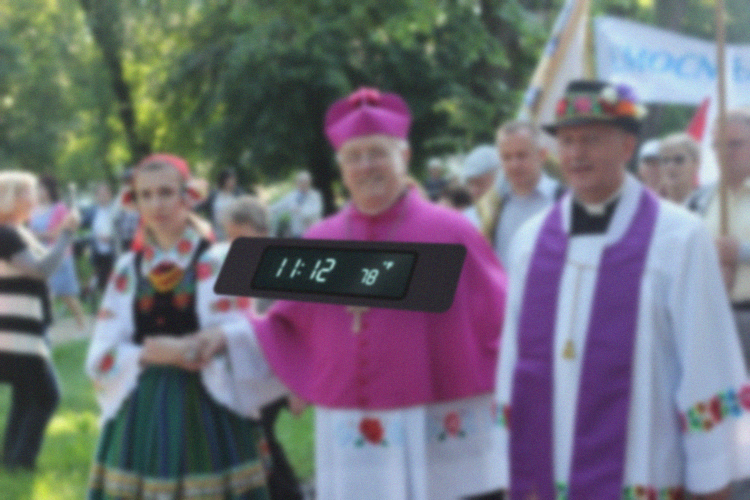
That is 11.12
